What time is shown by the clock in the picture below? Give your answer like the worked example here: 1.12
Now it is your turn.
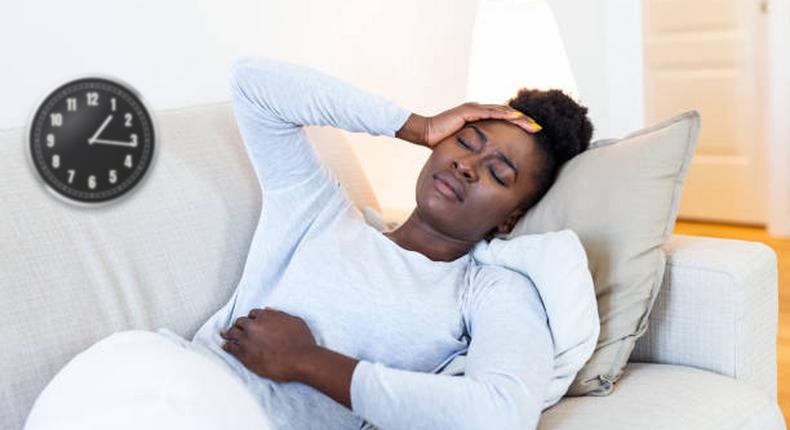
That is 1.16
